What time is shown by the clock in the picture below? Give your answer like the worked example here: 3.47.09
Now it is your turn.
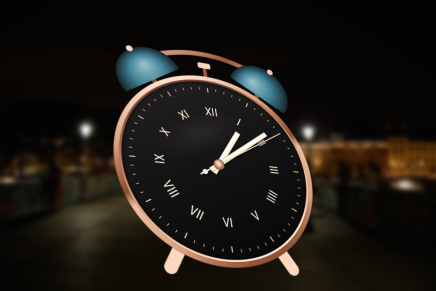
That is 1.09.10
